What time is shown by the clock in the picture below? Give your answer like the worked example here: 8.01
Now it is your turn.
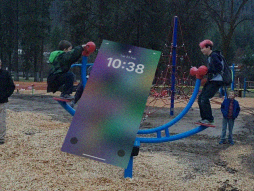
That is 10.38
